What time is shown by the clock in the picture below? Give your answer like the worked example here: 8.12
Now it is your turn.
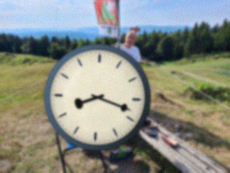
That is 8.18
